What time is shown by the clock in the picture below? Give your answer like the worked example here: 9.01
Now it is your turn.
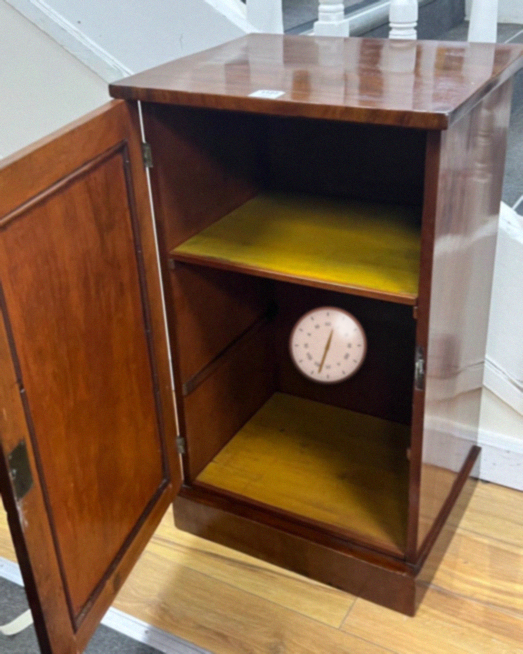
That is 12.33
